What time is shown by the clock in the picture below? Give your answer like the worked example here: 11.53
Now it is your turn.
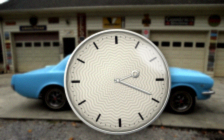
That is 2.19
